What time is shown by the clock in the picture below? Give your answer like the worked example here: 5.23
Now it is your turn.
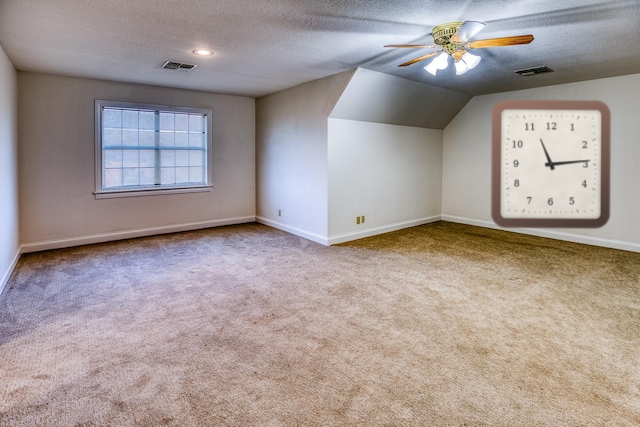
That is 11.14
